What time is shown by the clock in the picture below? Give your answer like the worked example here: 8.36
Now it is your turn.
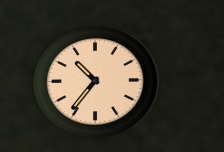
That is 10.36
